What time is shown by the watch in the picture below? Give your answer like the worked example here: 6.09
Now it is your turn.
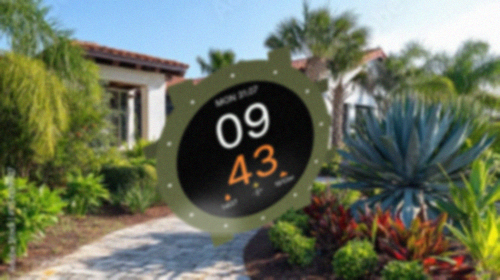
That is 9.43
